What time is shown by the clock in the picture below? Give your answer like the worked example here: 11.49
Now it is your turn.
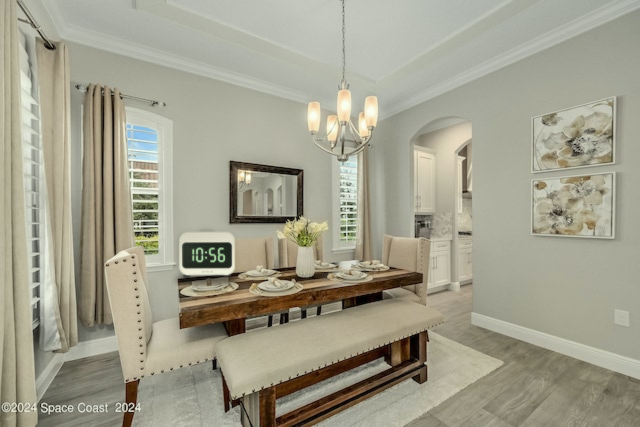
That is 10.56
